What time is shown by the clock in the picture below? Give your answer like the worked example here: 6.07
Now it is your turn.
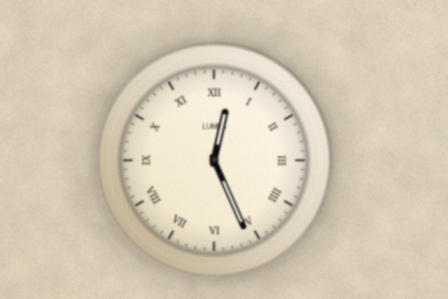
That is 12.26
